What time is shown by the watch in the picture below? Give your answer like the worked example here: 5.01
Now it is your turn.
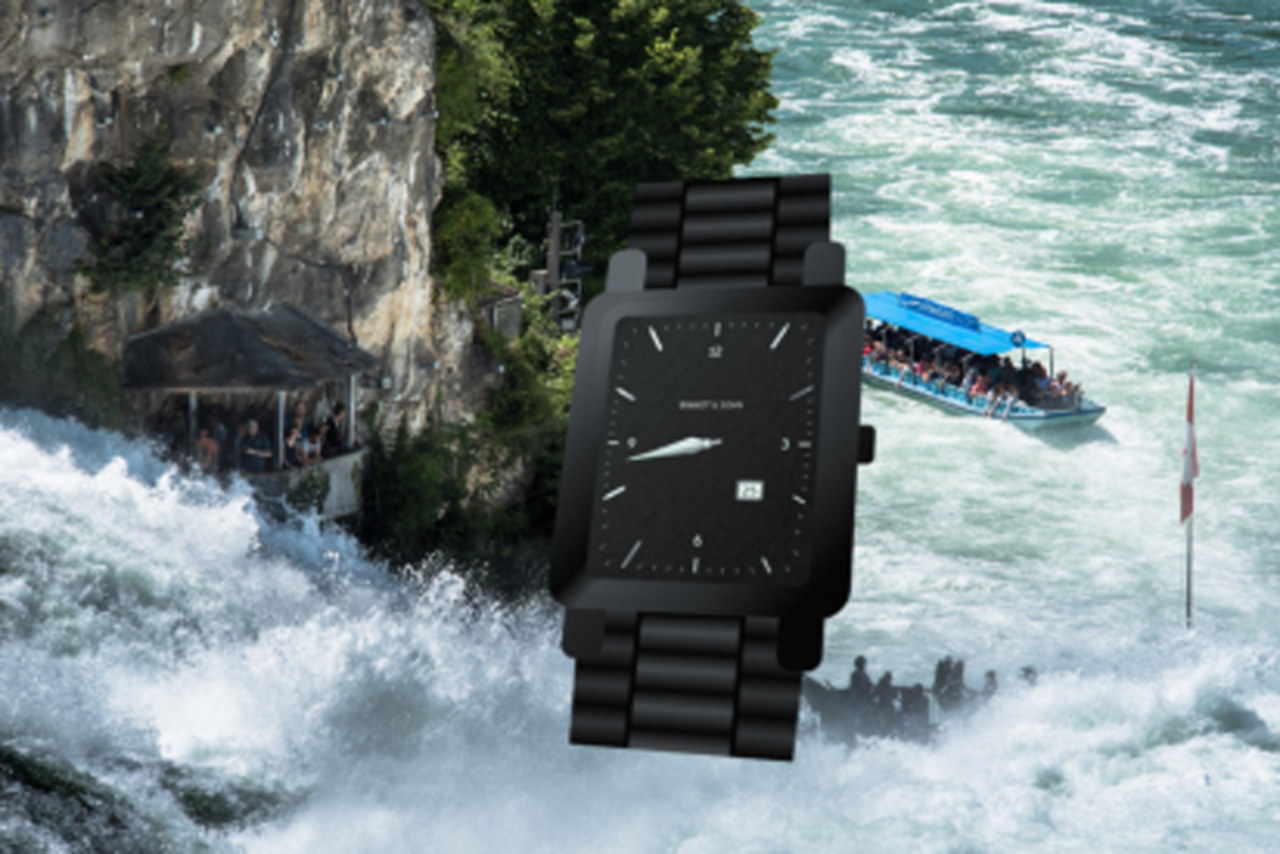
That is 8.43
